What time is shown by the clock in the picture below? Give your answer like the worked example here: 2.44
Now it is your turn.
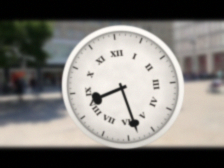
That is 8.28
